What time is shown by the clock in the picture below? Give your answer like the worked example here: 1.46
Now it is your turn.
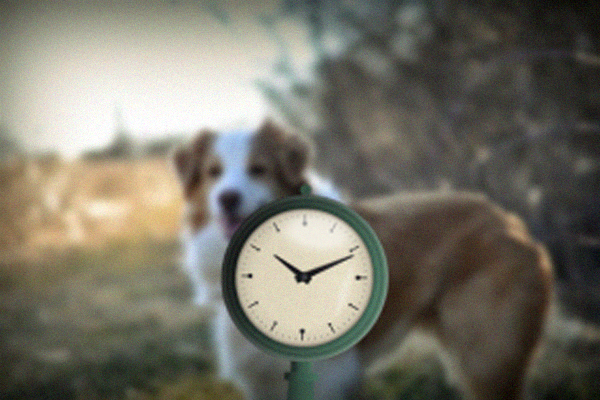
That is 10.11
